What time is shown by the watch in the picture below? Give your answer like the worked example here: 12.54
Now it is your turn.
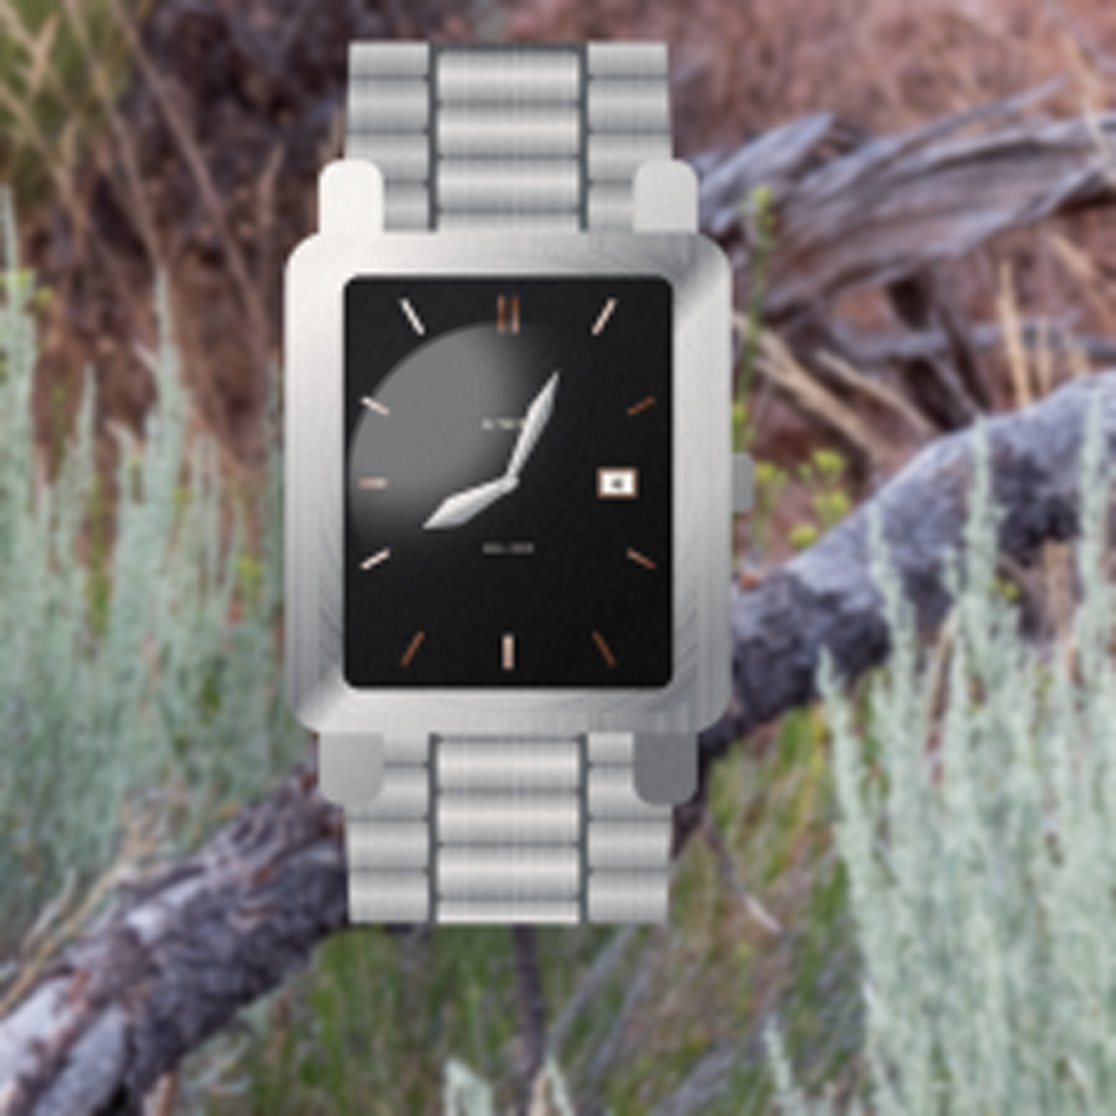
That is 8.04
